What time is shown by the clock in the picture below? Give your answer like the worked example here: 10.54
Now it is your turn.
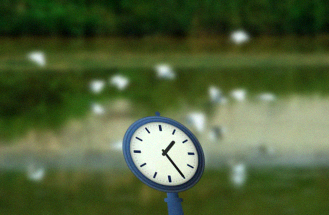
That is 1.25
